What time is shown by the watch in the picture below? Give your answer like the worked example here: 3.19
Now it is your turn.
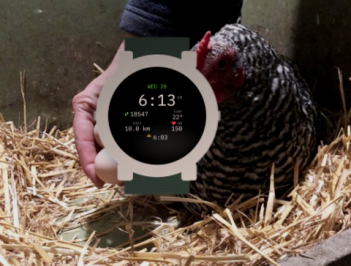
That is 6.13
